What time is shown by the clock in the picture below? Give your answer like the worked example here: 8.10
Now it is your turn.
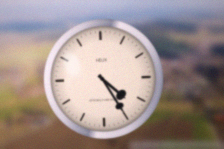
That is 4.25
